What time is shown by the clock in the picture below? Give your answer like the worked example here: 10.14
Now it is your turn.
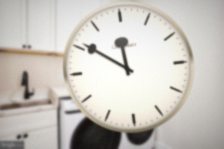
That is 11.51
